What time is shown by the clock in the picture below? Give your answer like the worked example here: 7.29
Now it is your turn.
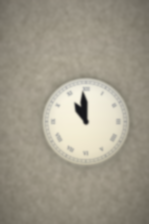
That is 10.59
